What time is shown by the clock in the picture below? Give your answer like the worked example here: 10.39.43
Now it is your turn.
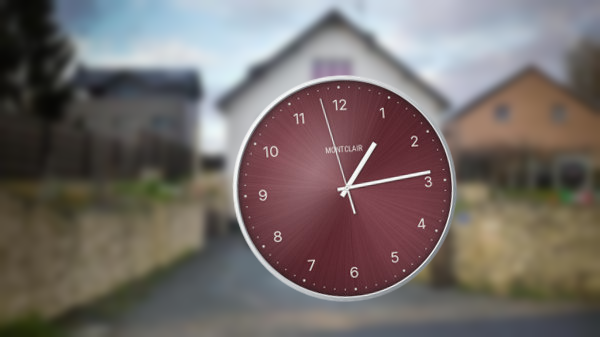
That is 1.13.58
